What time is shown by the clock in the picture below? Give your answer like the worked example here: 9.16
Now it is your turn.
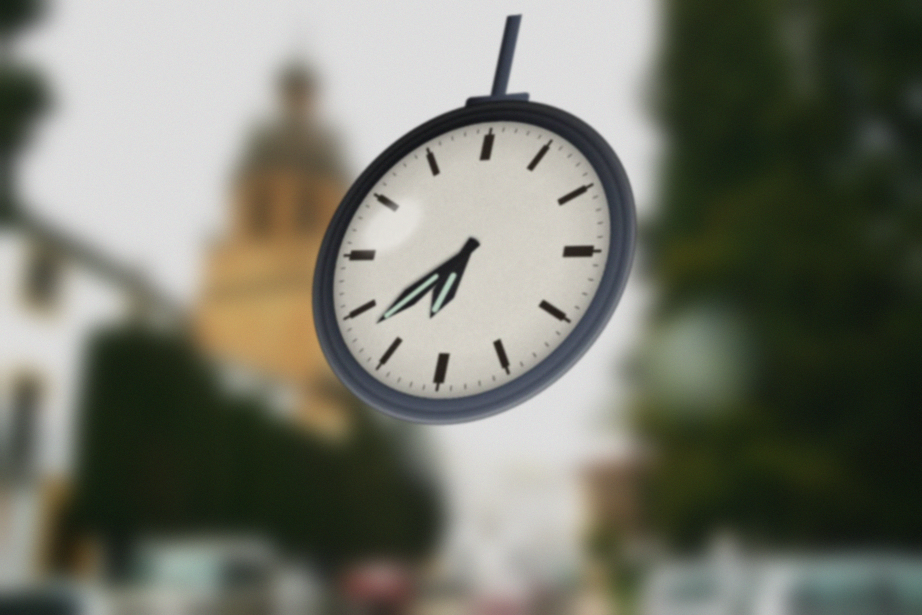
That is 6.38
